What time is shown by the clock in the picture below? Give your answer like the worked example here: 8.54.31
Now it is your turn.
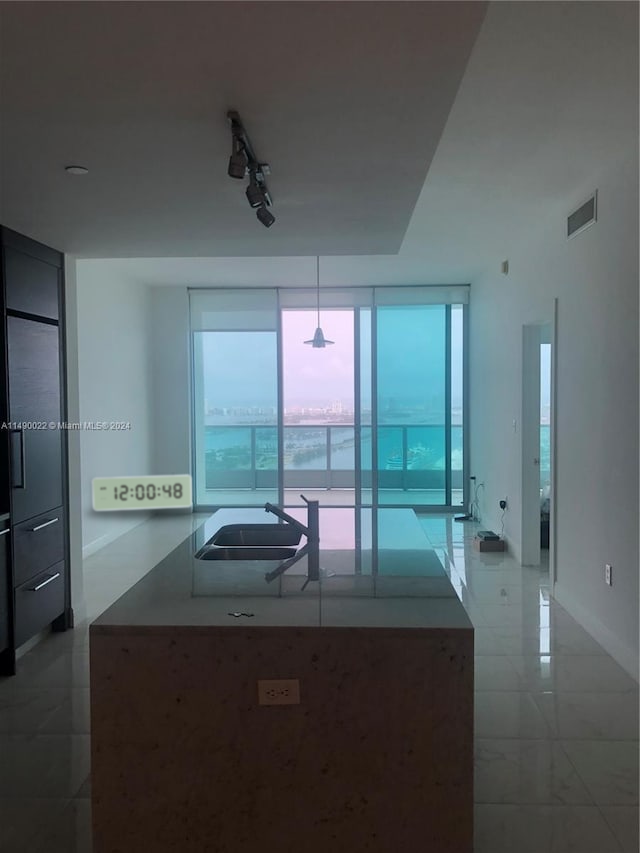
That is 12.00.48
